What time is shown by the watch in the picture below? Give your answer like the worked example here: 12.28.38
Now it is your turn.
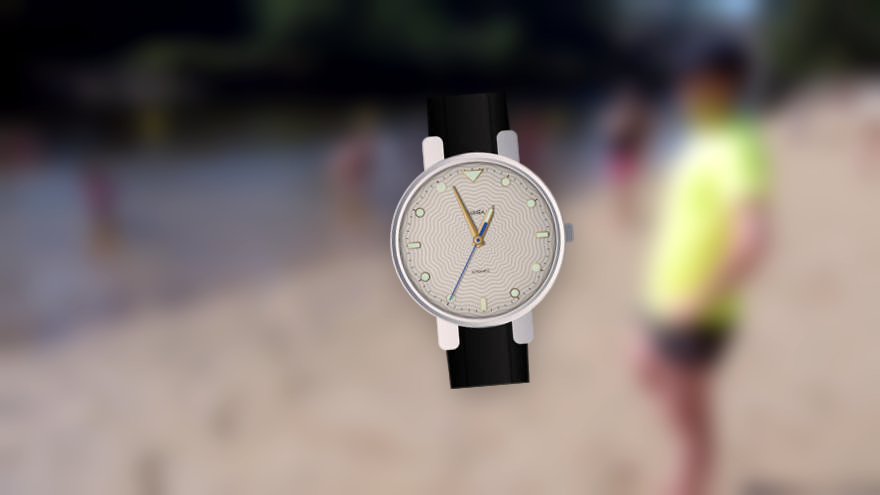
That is 12.56.35
